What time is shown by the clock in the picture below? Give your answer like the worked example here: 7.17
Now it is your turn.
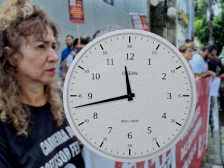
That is 11.43
